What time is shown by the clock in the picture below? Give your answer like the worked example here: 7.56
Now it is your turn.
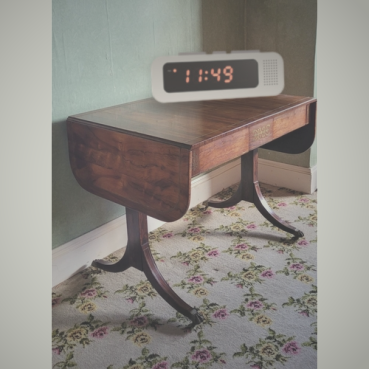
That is 11.49
